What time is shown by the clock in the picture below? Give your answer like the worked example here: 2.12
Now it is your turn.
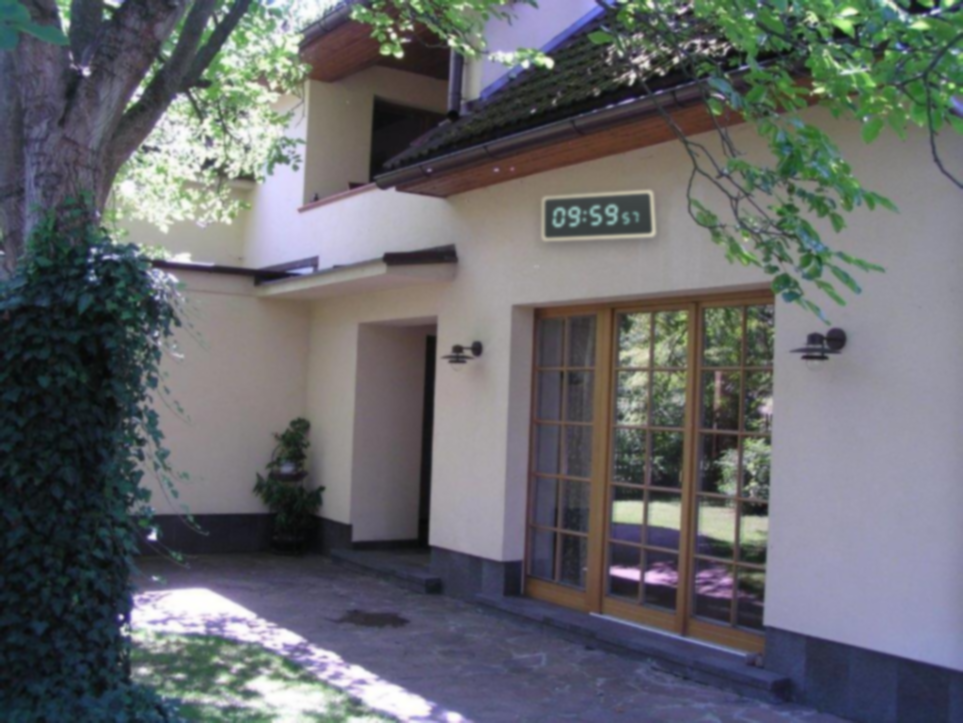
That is 9.59
